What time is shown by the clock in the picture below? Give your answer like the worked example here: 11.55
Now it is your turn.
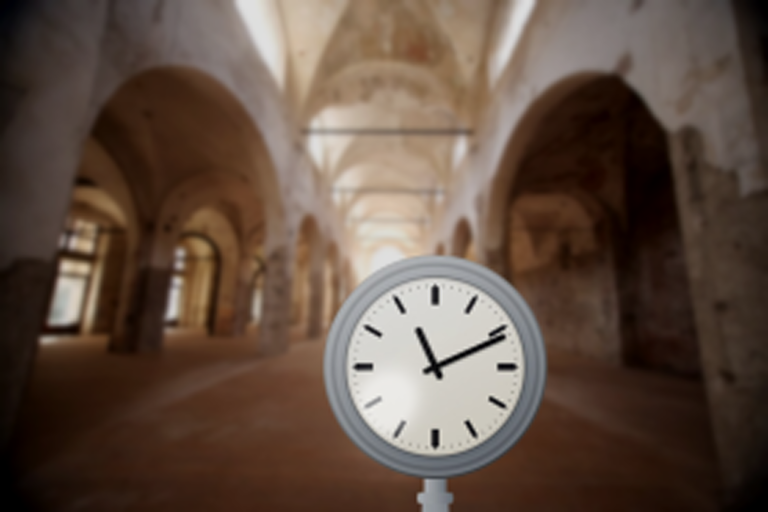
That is 11.11
